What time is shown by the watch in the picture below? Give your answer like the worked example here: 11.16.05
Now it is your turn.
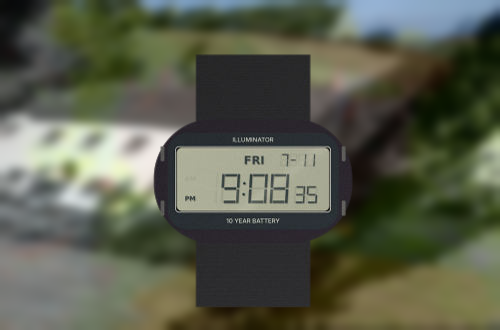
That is 9.08.35
